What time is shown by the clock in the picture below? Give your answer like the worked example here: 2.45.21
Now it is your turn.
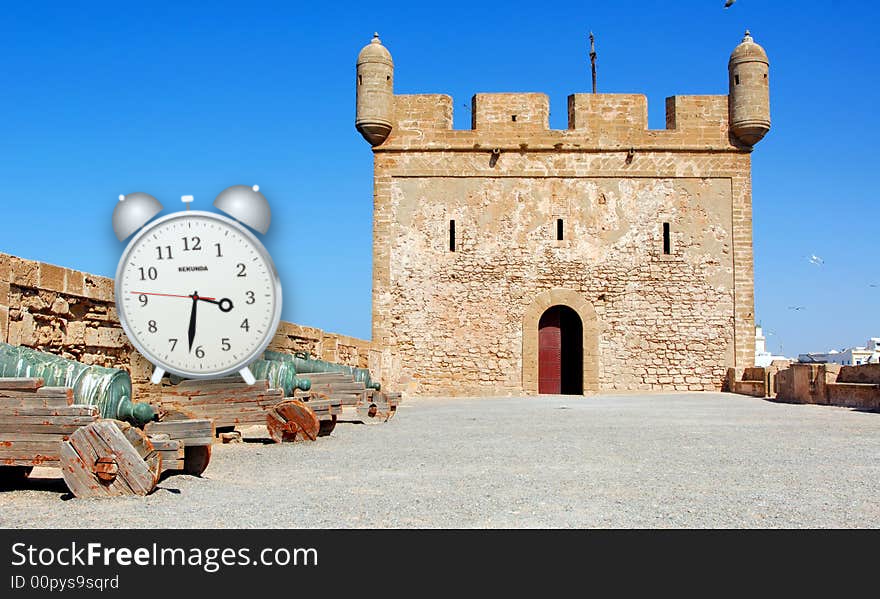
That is 3.31.46
